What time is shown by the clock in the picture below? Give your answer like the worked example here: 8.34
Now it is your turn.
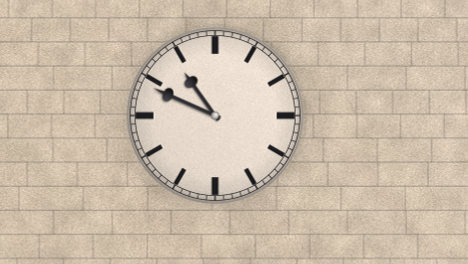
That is 10.49
